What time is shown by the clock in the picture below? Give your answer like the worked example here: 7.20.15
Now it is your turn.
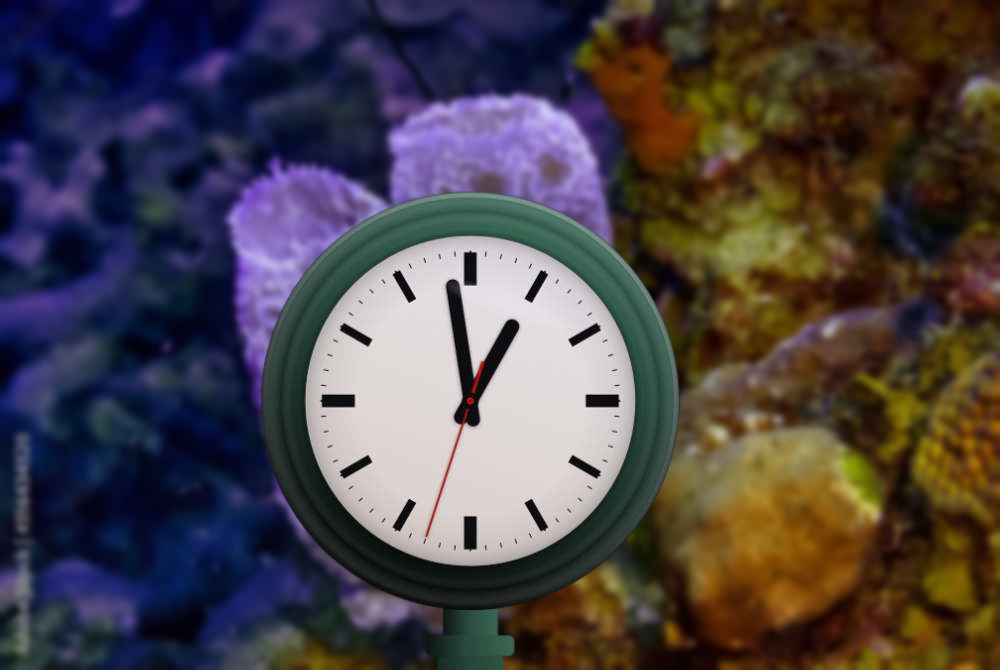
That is 12.58.33
